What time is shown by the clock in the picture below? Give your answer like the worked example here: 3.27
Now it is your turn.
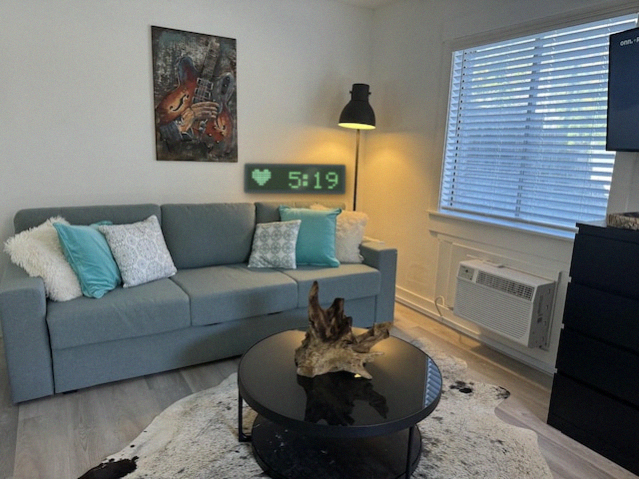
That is 5.19
